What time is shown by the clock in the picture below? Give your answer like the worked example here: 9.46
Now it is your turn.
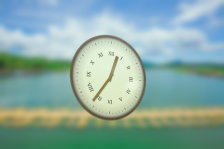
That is 12.36
